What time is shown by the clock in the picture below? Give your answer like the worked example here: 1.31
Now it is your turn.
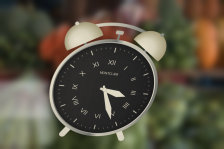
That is 3.26
